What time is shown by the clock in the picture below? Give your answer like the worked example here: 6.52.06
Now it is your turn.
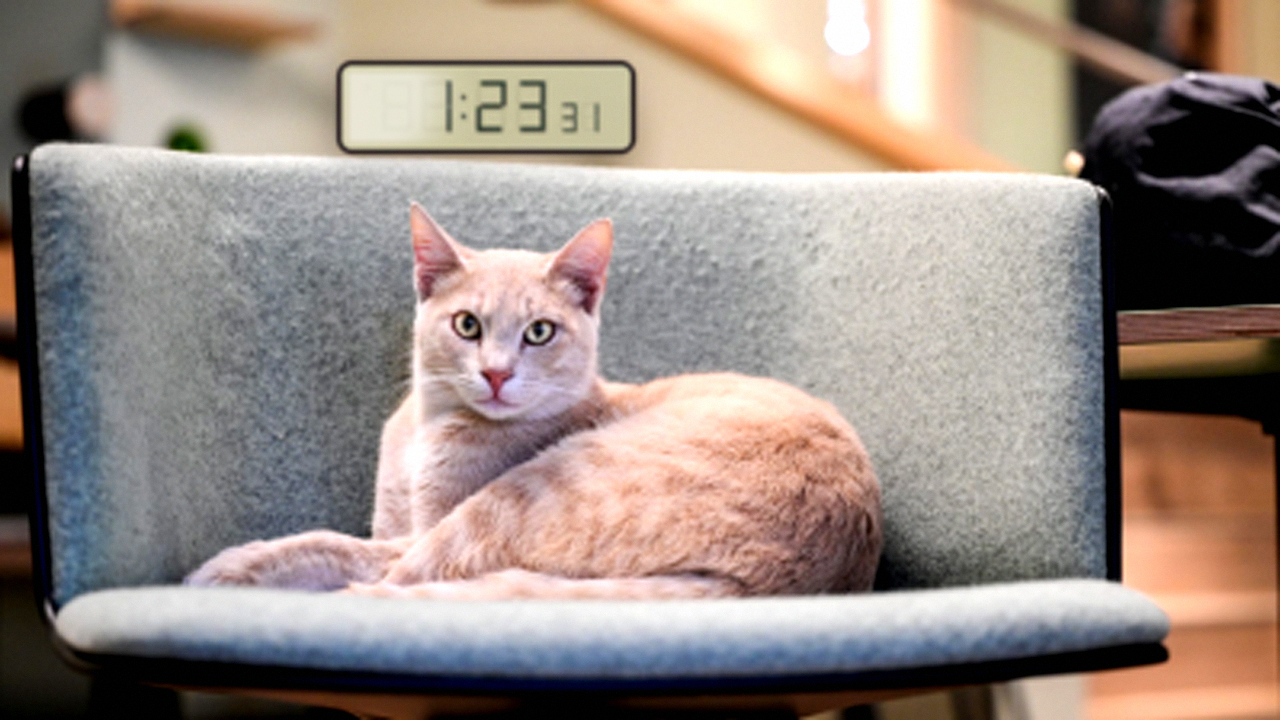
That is 1.23.31
